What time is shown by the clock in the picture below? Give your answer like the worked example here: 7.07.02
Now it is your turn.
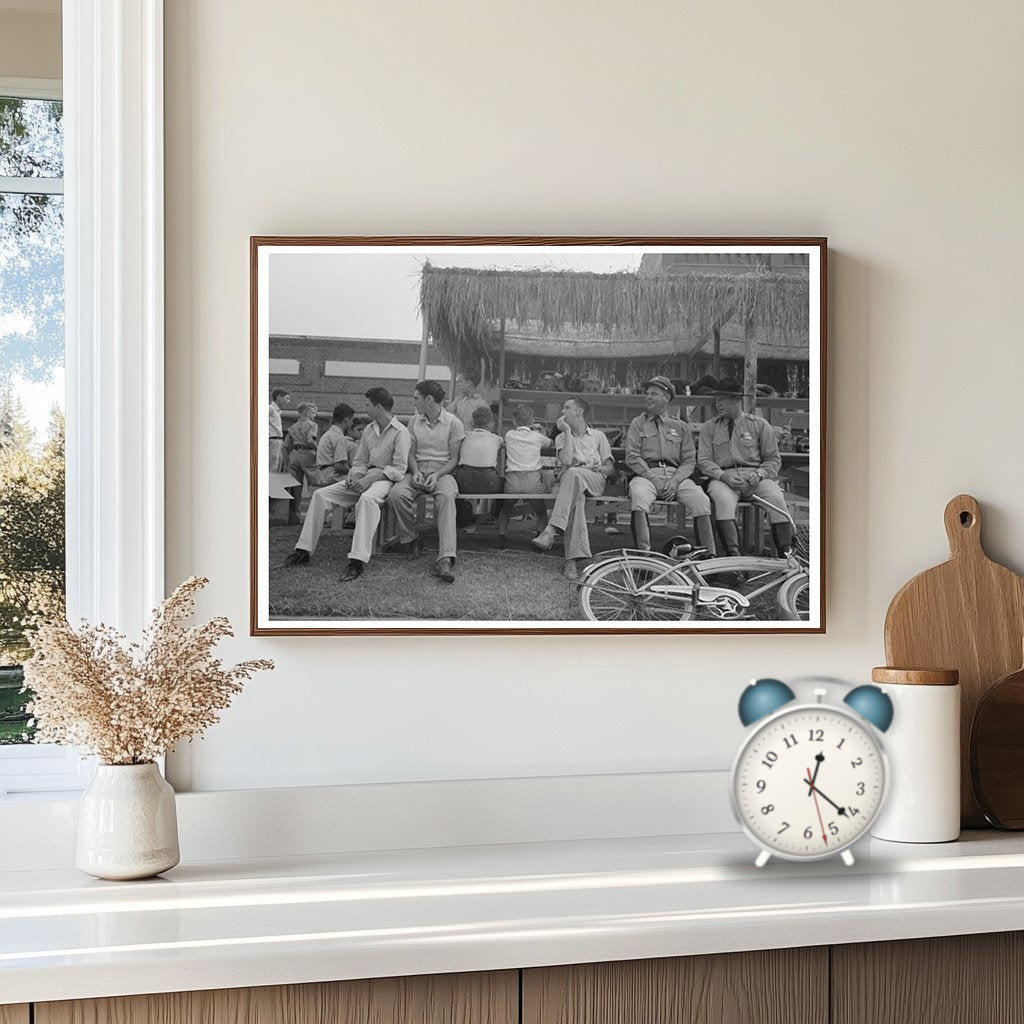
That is 12.21.27
